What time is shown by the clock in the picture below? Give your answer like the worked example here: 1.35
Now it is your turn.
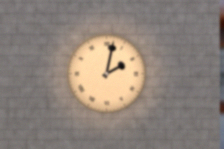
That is 2.02
